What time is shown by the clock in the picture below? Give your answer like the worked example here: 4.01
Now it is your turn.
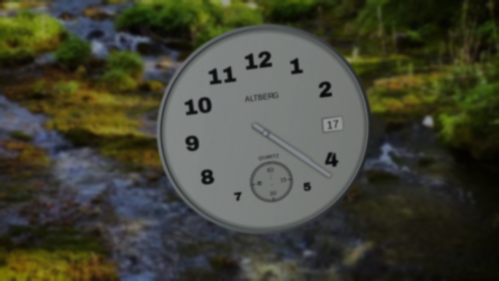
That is 4.22
